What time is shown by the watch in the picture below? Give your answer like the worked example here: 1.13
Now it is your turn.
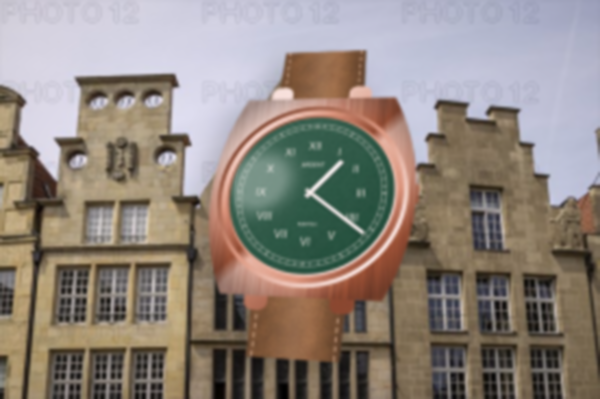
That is 1.21
